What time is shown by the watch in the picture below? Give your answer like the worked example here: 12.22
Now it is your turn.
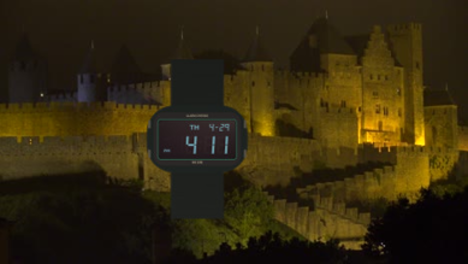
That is 4.11
